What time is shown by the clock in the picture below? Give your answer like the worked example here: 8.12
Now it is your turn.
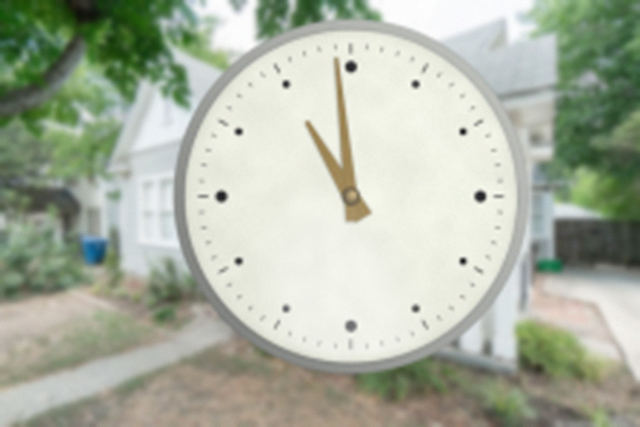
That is 10.59
